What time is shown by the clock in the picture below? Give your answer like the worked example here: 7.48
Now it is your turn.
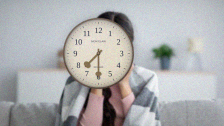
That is 7.30
